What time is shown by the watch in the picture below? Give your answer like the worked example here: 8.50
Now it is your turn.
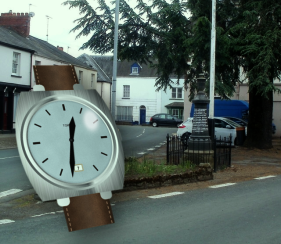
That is 12.32
